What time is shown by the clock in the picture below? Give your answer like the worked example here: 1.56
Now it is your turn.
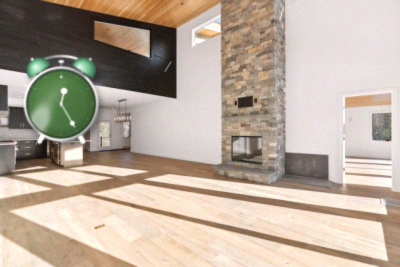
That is 12.25
